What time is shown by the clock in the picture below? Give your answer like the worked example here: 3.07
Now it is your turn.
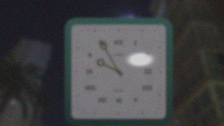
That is 9.55
